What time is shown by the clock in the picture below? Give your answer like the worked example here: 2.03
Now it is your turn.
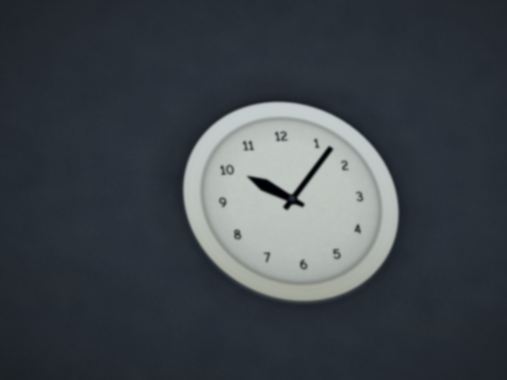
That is 10.07
